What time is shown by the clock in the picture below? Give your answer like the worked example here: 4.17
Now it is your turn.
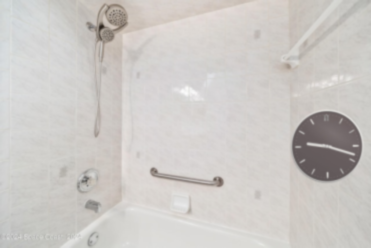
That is 9.18
